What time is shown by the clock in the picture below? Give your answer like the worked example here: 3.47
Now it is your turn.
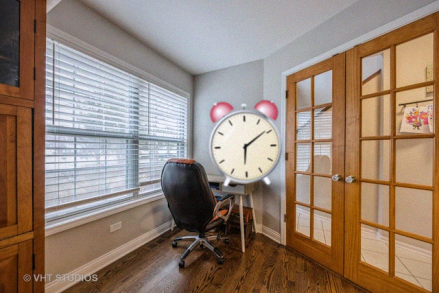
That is 6.09
